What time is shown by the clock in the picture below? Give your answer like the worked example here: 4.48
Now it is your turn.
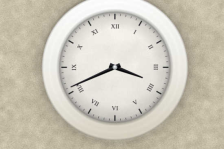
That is 3.41
